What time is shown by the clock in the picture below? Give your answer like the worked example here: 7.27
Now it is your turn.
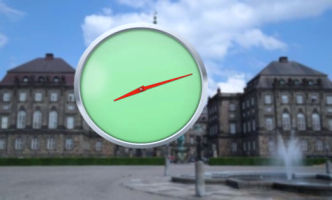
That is 8.12
